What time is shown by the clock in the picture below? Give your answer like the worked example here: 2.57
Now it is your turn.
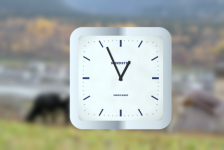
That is 12.56
